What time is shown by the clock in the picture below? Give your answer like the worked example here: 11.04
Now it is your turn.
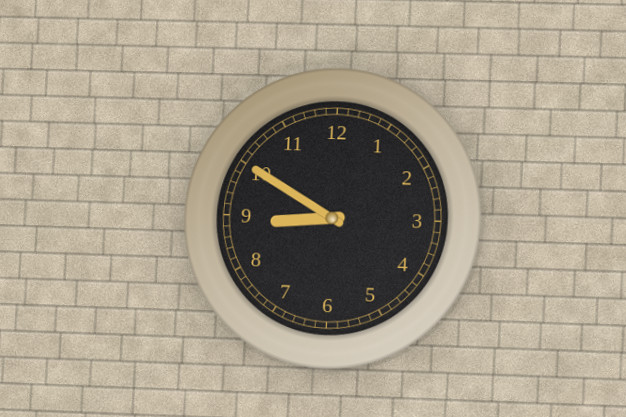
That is 8.50
